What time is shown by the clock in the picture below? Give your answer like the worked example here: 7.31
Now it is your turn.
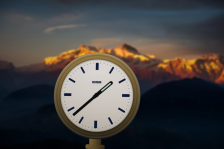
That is 1.38
